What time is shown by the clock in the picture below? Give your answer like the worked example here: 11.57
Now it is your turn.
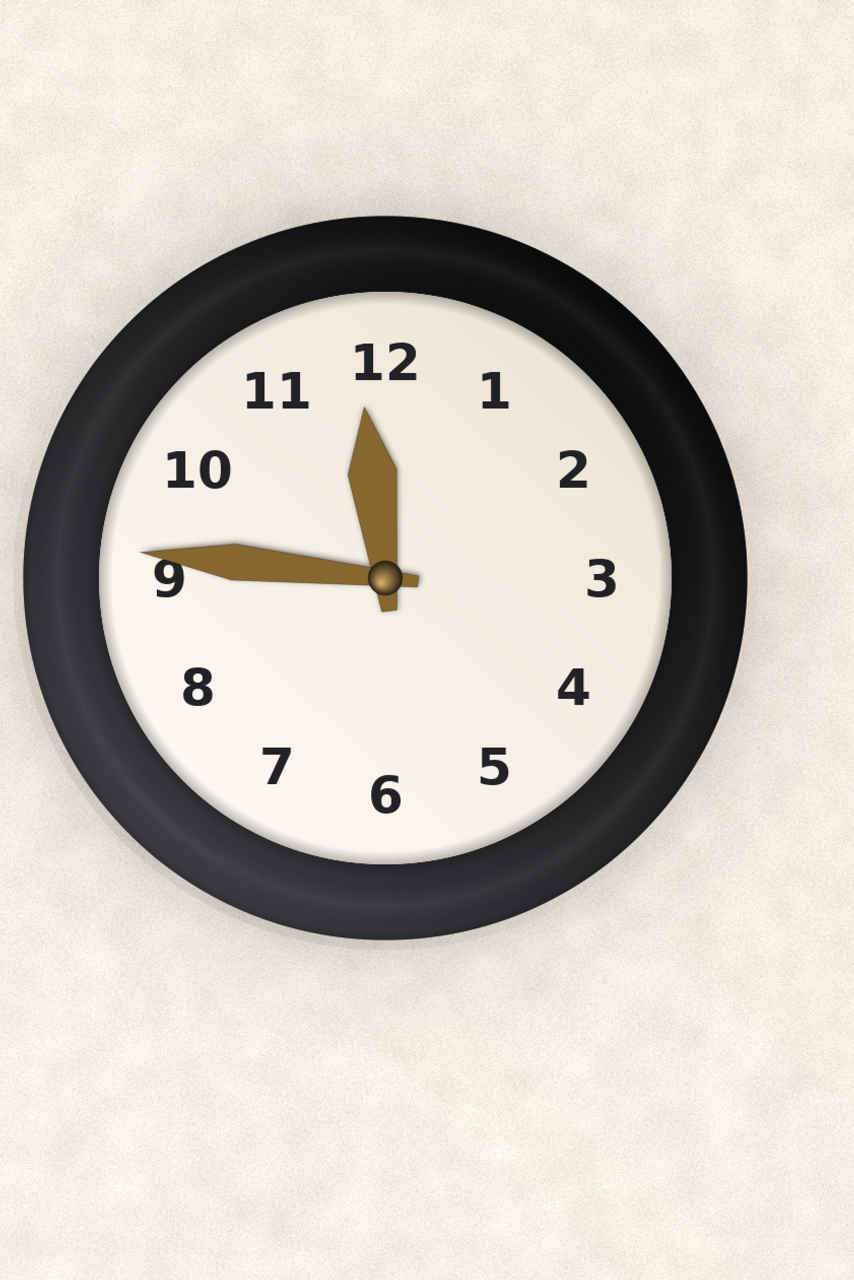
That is 11.46
